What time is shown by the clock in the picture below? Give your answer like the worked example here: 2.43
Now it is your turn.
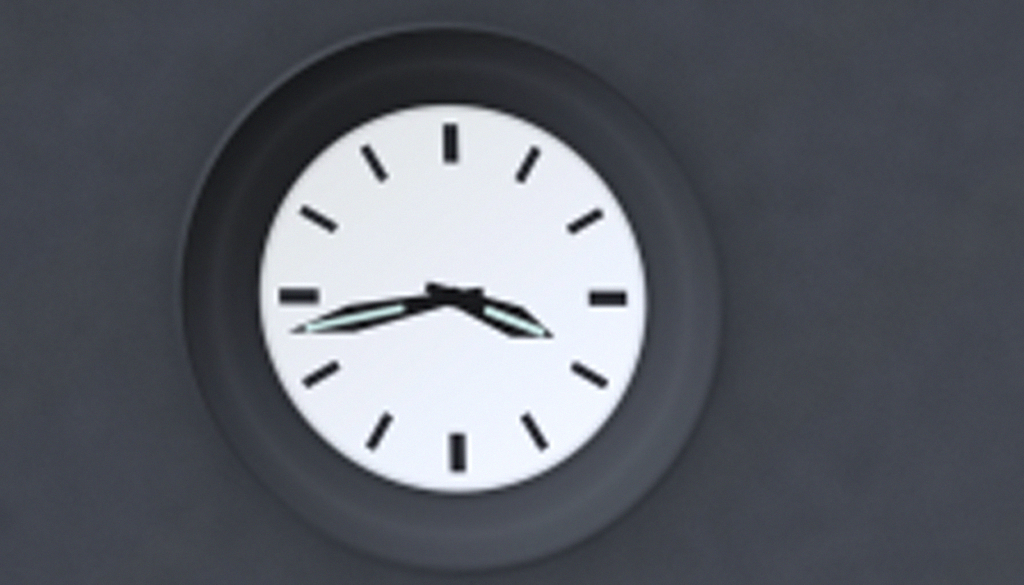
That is 3.43
